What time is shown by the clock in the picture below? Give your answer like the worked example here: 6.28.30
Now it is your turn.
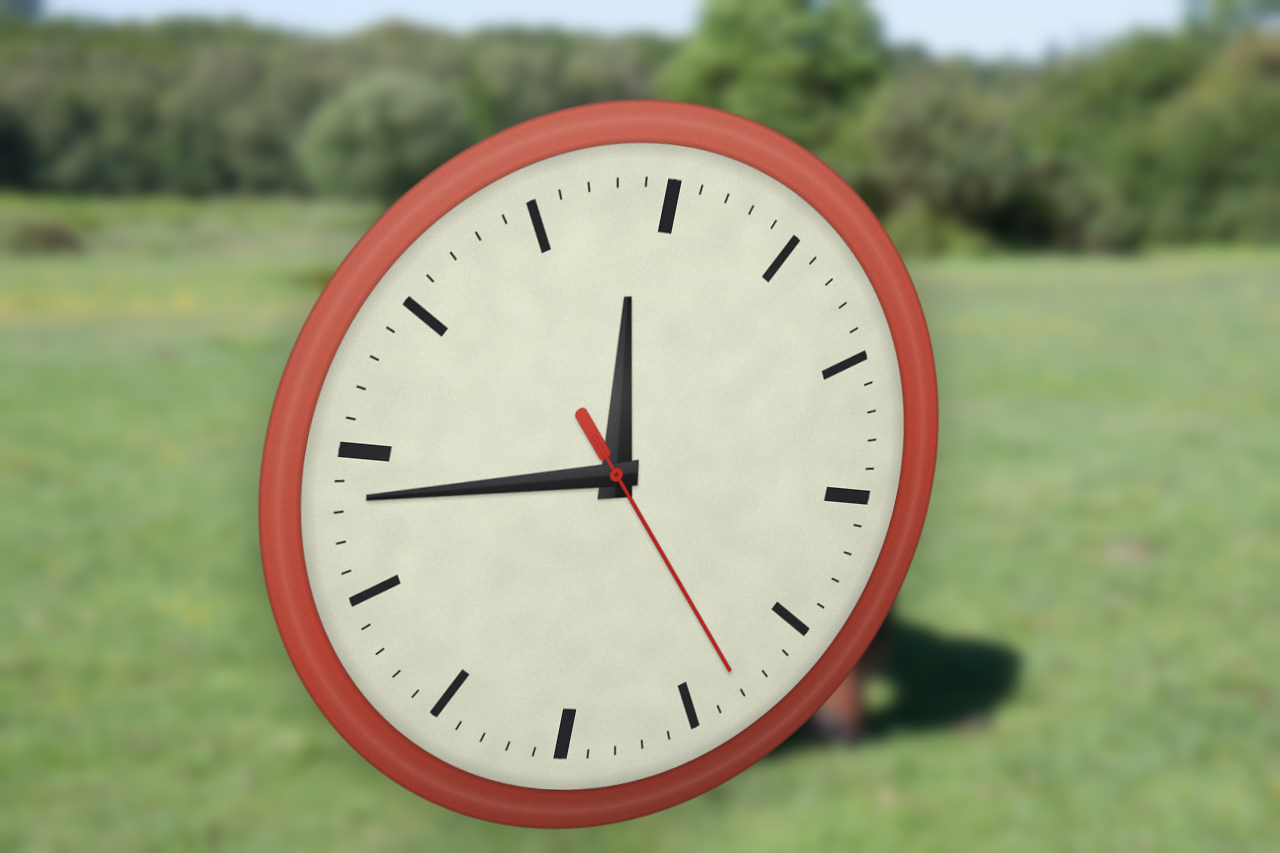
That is 11.43.23
